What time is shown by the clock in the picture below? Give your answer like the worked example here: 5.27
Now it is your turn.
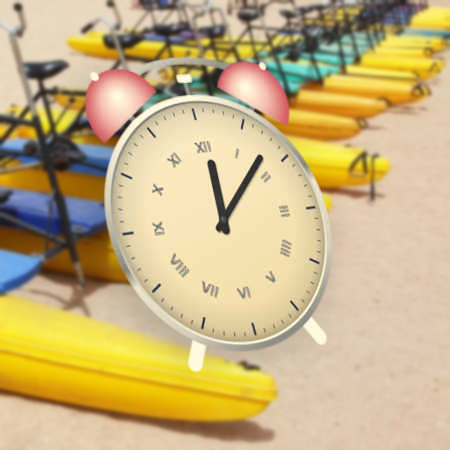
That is 12.08
